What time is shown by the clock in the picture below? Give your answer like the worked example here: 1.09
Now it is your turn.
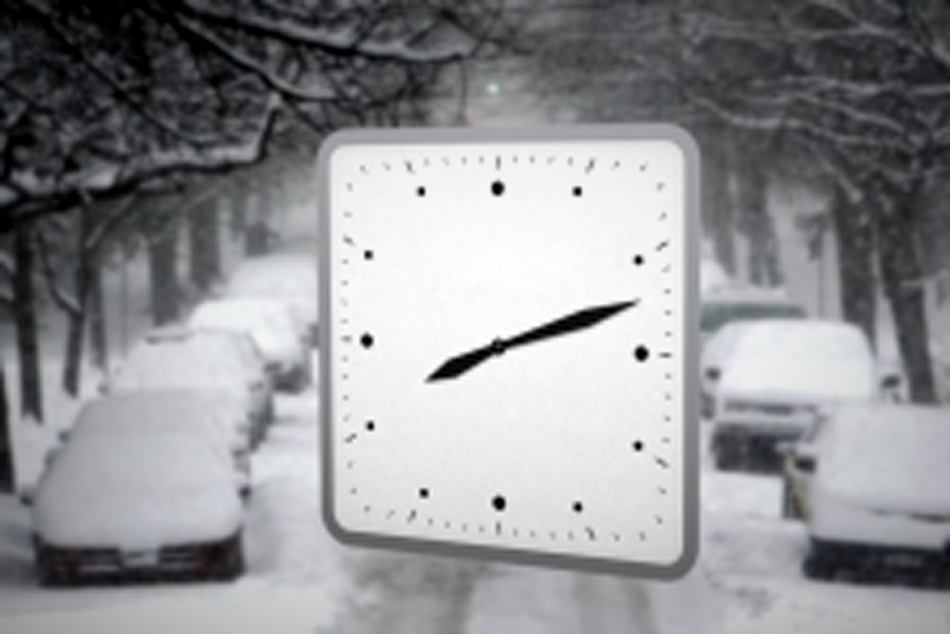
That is 8.12
